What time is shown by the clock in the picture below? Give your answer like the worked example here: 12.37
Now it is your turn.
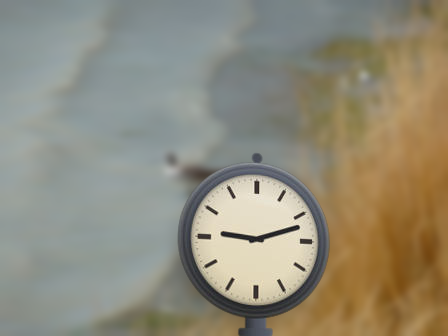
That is 9.12
